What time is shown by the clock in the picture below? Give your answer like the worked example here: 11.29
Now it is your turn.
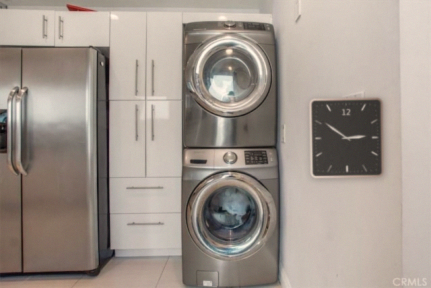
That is 2.51
